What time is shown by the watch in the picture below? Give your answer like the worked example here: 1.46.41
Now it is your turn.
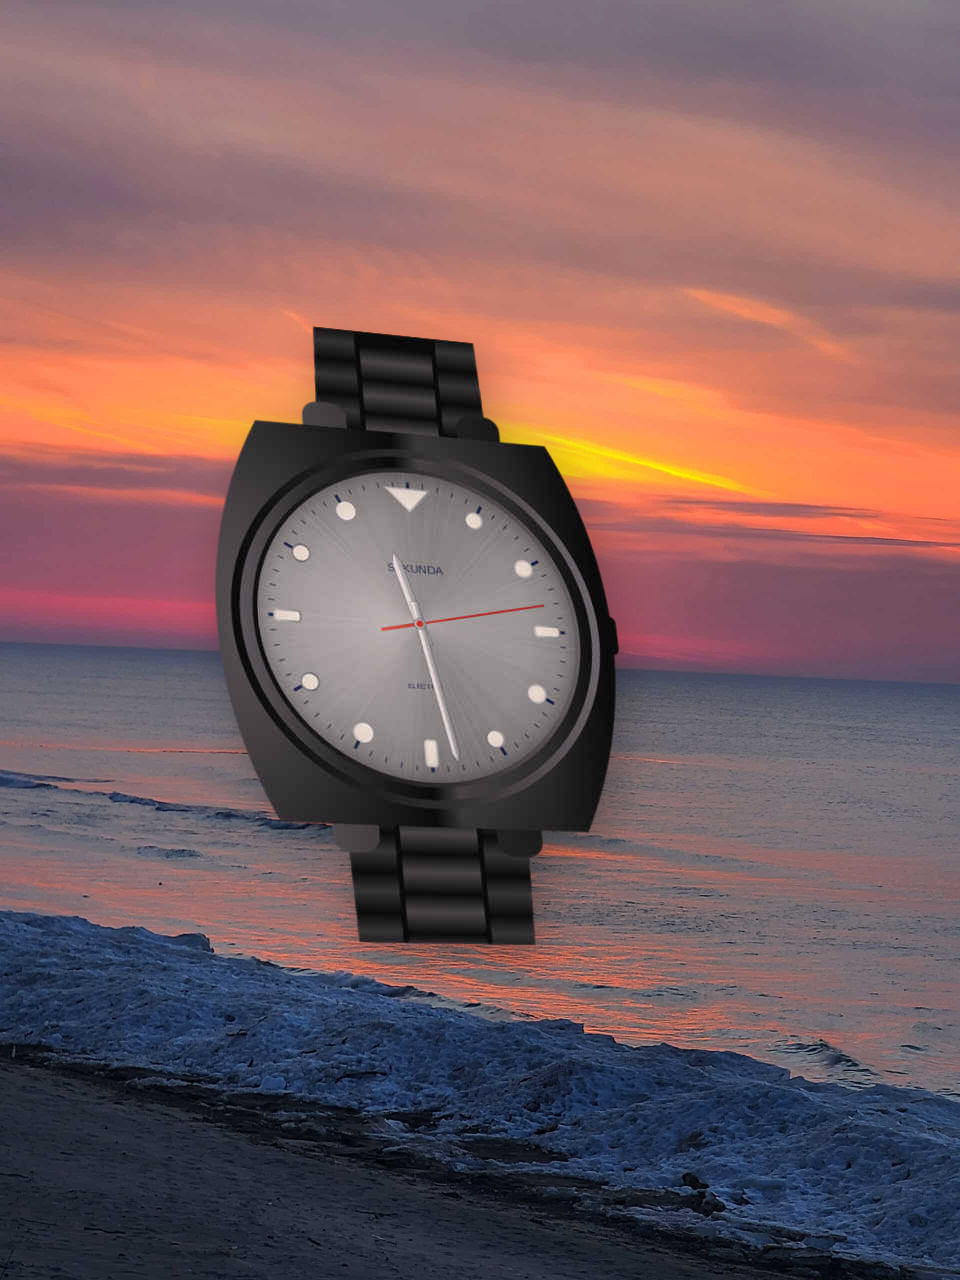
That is 11.28.13
